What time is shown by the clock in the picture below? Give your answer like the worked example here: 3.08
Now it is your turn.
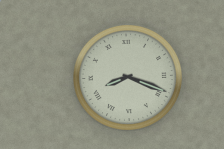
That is 8.19
